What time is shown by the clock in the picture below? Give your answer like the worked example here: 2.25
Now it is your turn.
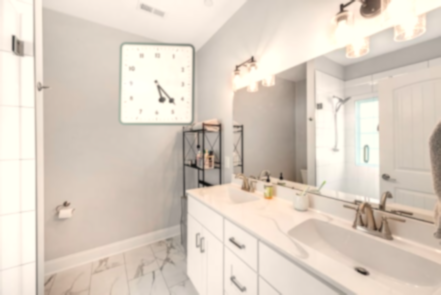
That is 5.23
